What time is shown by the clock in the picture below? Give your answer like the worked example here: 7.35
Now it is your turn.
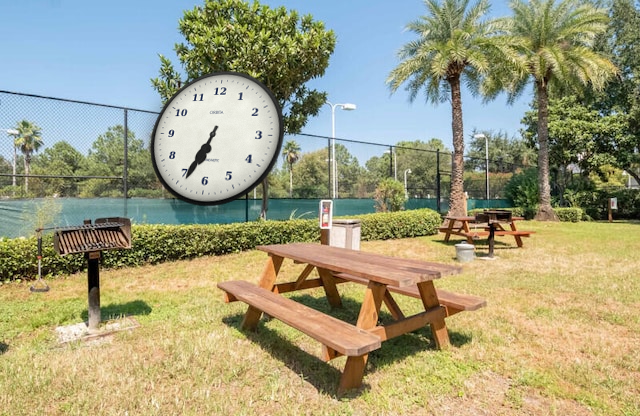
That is 6.34
